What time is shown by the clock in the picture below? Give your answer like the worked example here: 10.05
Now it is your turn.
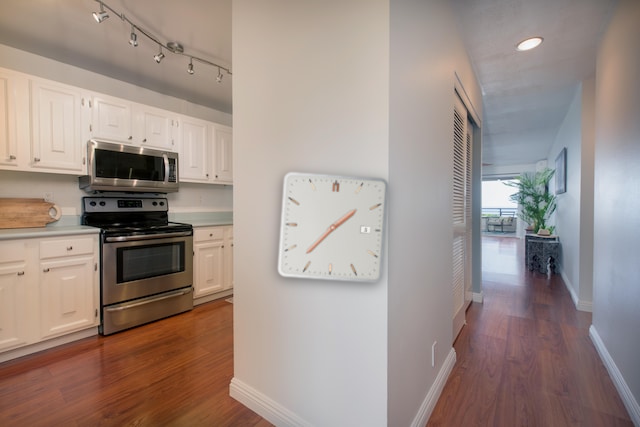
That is 1.37
